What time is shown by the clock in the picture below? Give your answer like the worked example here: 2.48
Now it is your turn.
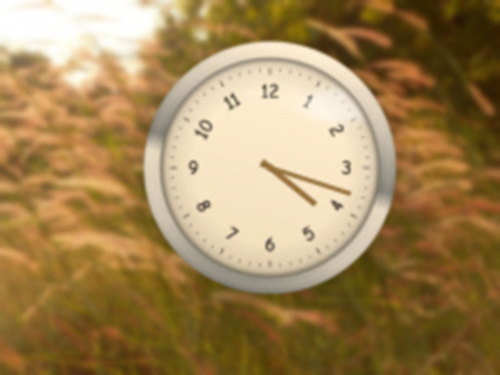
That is 4.18
